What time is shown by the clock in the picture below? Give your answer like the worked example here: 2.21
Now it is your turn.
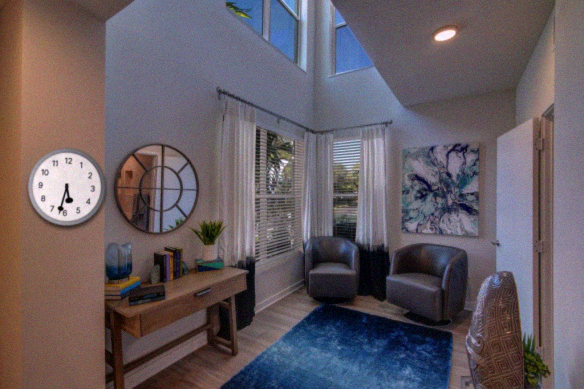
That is 5.32
